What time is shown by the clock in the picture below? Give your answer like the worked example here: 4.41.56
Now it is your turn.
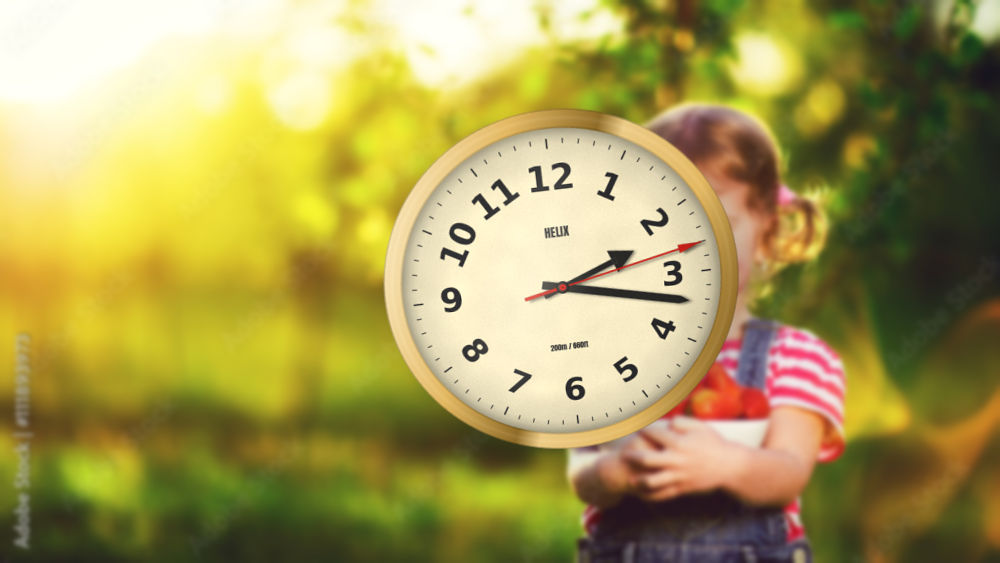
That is 2.17.13
